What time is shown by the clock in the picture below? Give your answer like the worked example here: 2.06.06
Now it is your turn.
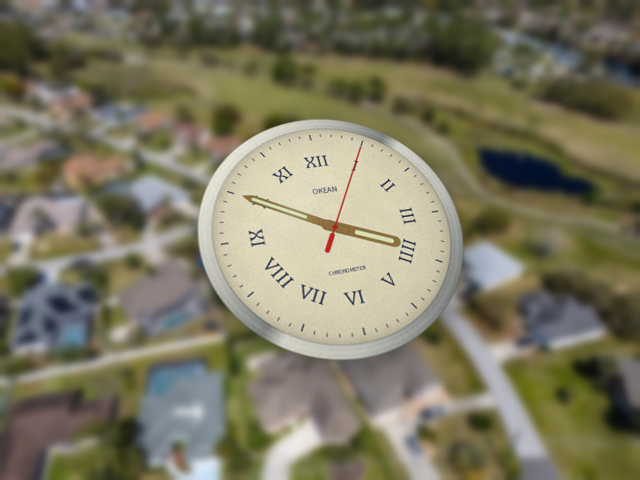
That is 3.50.05
